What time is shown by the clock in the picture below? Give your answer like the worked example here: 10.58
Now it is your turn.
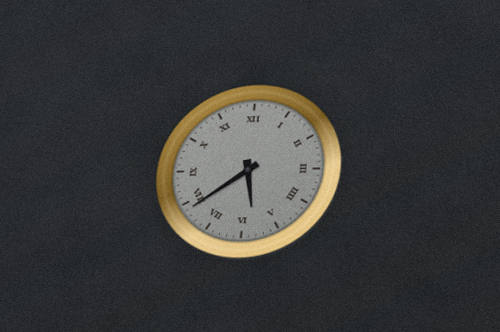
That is 5.39
